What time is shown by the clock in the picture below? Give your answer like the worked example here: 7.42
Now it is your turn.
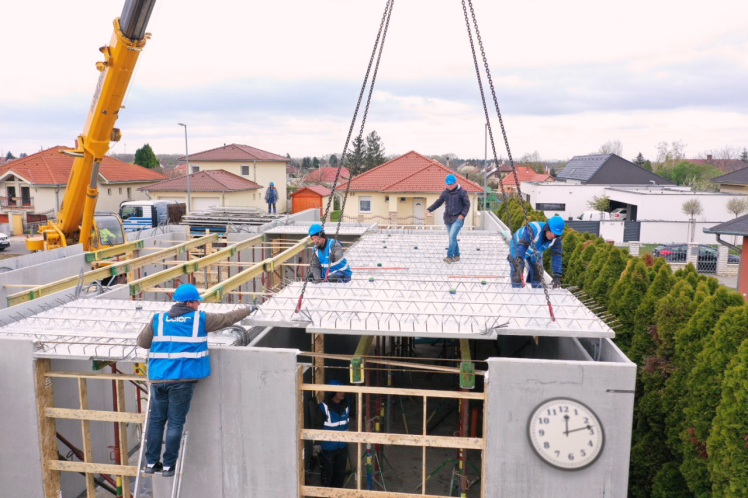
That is 12.13
